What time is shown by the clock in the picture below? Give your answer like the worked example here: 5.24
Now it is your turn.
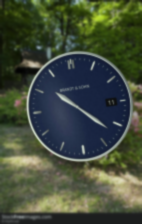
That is 10.22
